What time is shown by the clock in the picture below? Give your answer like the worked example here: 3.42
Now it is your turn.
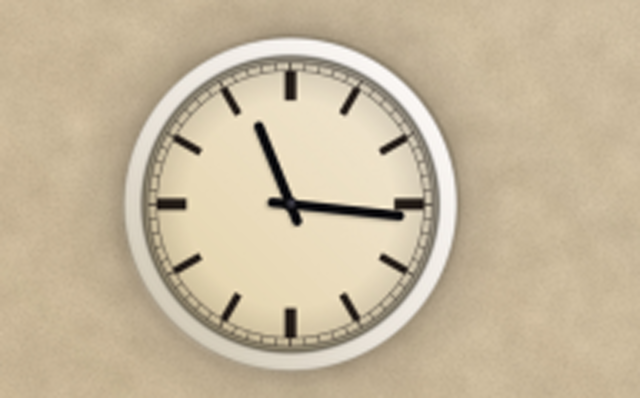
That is 11.16
